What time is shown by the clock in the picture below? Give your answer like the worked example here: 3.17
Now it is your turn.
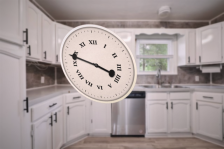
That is 3.48
